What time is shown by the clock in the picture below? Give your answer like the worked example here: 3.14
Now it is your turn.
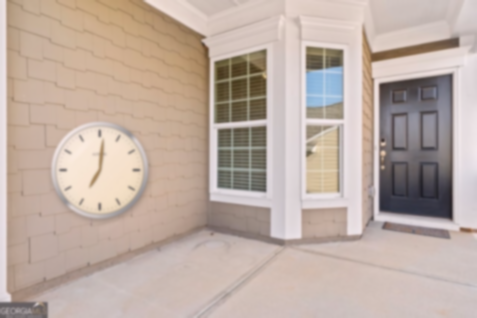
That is 7.01
